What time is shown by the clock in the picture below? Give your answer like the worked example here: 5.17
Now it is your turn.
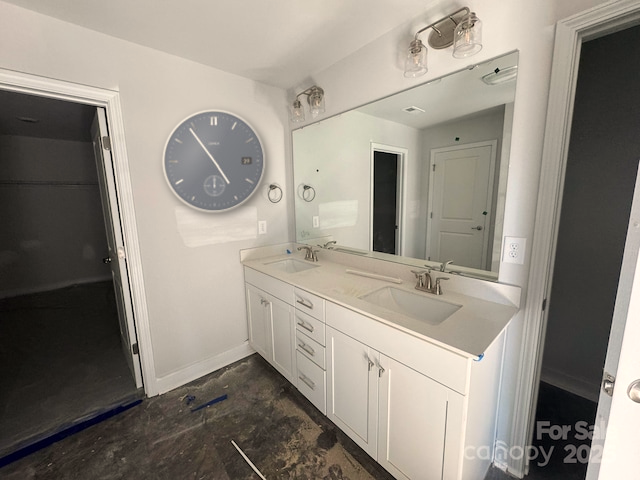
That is 4.54
